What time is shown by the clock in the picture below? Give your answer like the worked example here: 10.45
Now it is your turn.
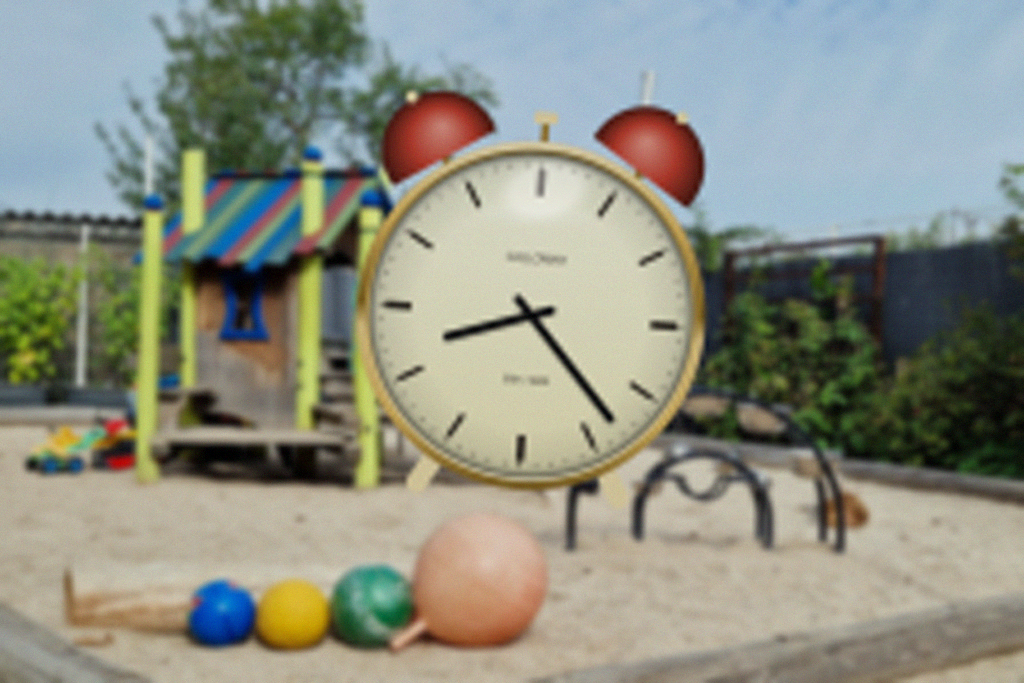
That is 8.23
